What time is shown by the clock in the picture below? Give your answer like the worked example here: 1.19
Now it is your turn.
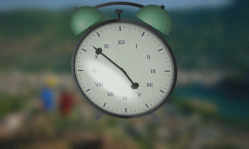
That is 4.52
